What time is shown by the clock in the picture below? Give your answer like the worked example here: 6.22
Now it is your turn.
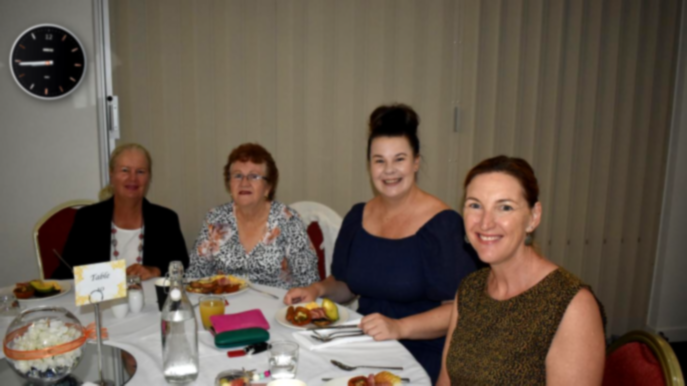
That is 8.44
